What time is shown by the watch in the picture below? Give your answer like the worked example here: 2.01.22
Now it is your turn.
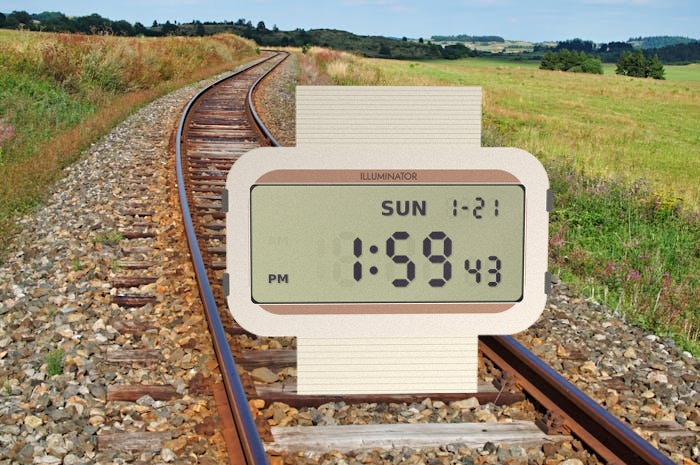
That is 1.59.43
